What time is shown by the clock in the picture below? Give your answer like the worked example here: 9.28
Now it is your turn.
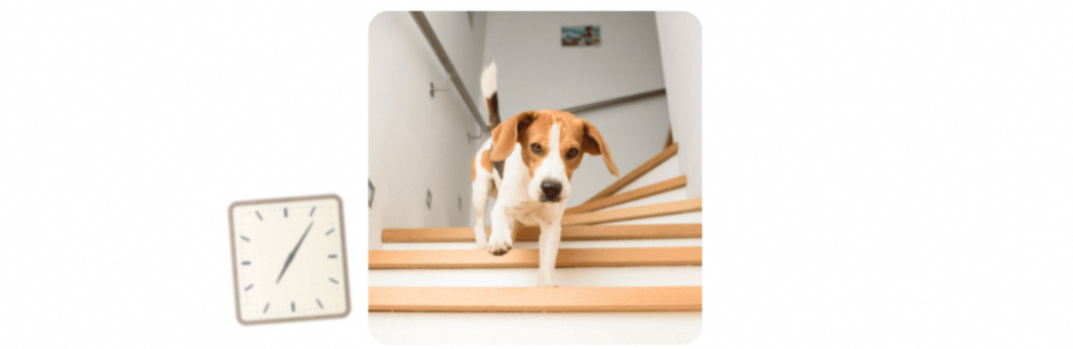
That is 7.06
